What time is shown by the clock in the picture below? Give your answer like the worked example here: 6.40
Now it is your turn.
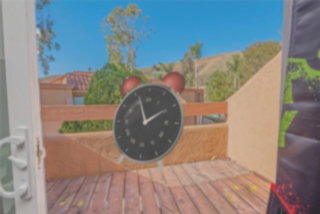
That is 1.56
